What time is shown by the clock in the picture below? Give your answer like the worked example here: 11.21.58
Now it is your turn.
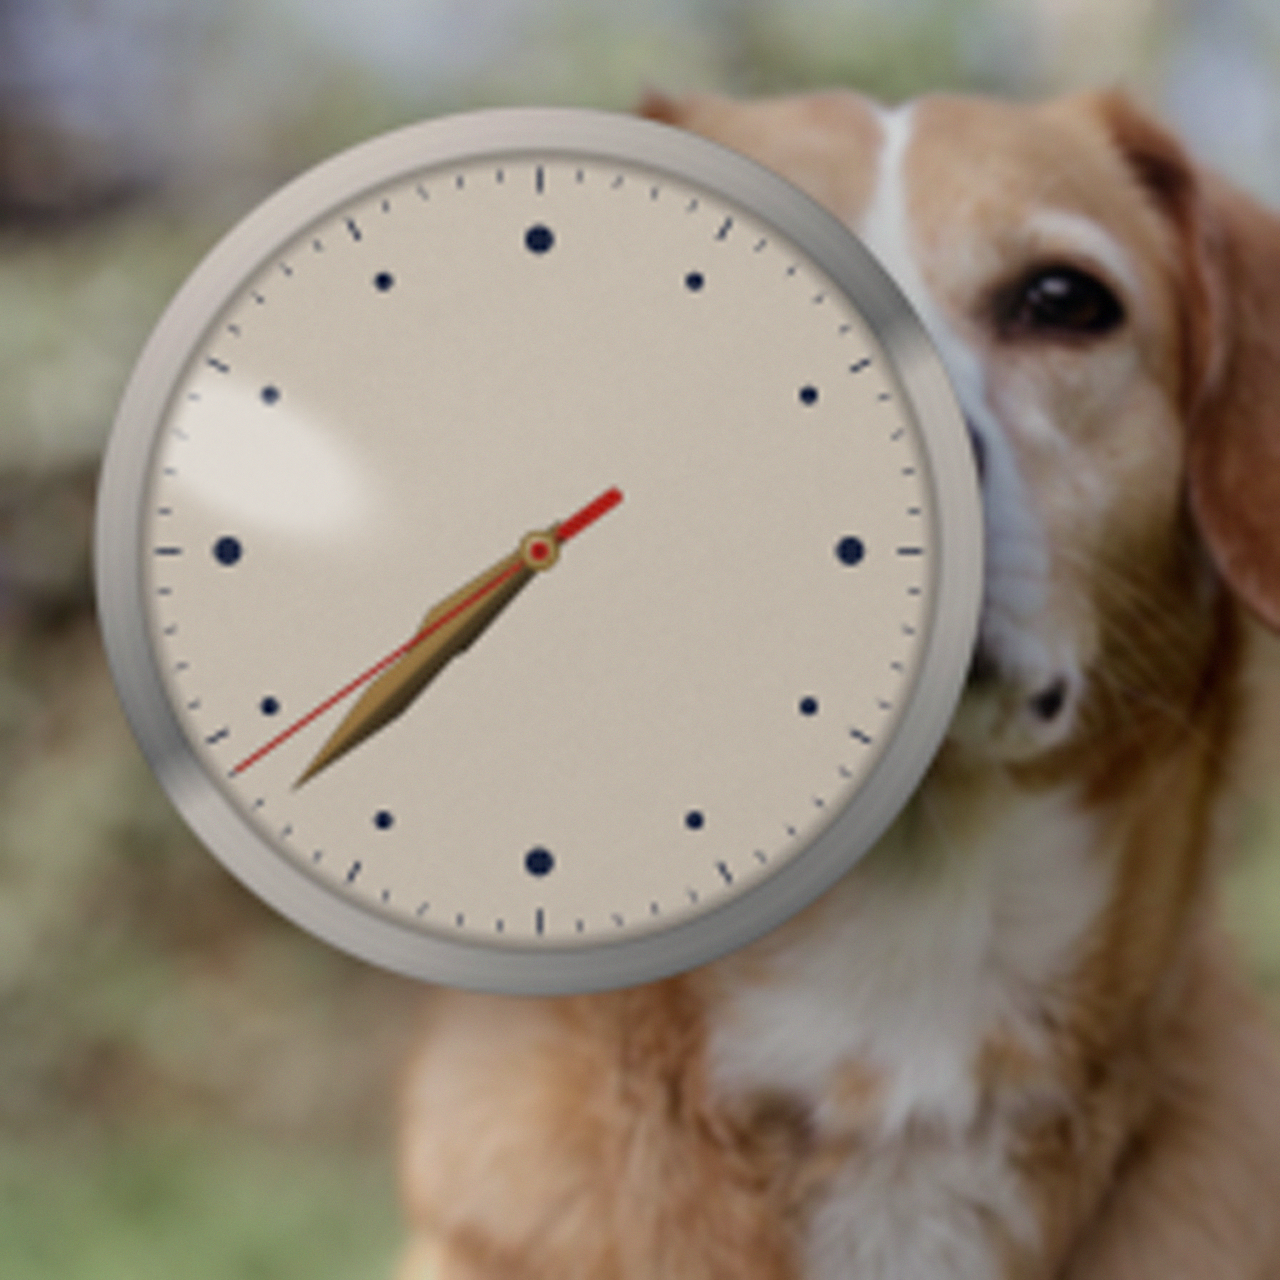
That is 7.37.39
